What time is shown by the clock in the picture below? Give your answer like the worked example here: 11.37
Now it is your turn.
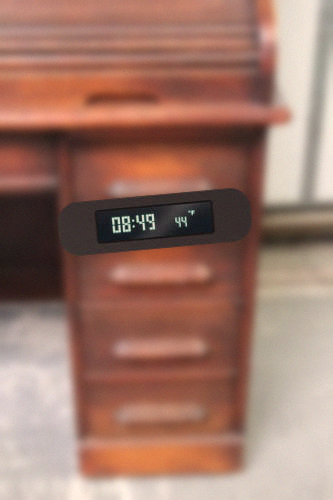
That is 8.49
